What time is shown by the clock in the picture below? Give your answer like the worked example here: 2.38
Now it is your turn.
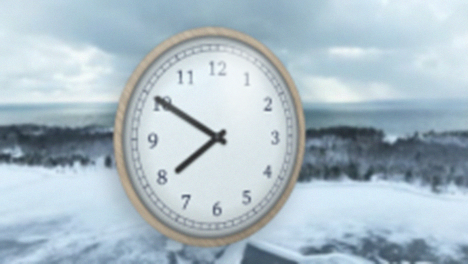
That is 7.50
